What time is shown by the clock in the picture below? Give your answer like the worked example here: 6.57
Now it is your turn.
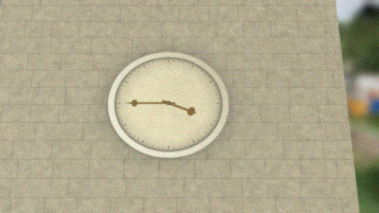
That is 3.45
